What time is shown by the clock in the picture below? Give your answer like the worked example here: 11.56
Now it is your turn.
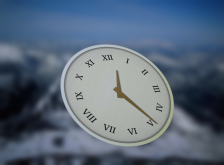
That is 12.24
